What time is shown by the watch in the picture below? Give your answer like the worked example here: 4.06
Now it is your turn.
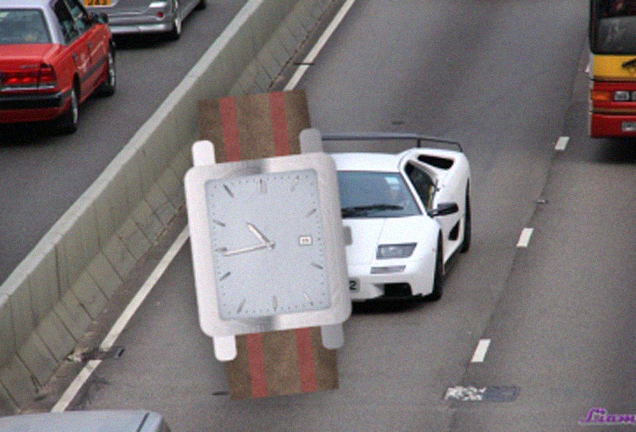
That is 10.44
